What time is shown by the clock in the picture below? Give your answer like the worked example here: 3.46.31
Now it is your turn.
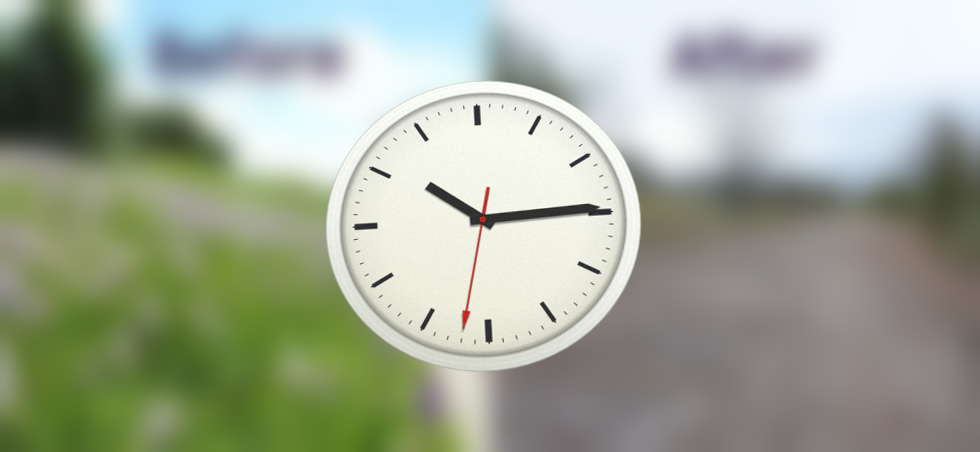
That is 10.14.32
